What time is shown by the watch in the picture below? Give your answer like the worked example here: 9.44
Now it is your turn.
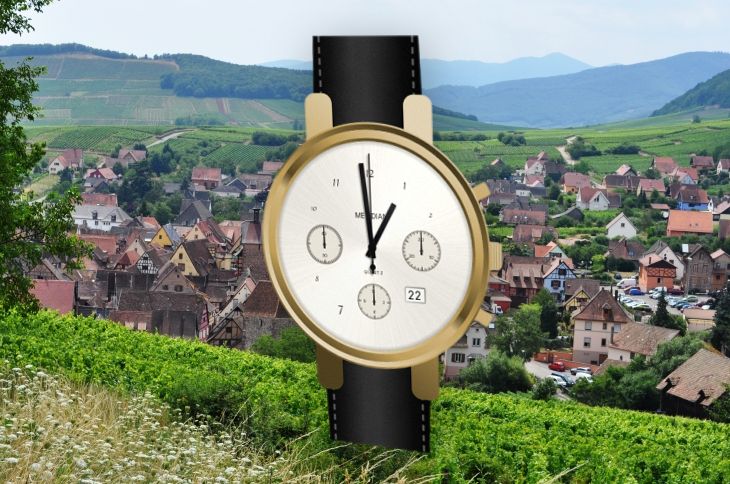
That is 12.59
